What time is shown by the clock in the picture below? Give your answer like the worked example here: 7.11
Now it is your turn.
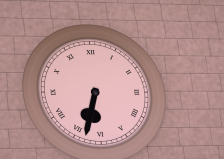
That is 6.33
